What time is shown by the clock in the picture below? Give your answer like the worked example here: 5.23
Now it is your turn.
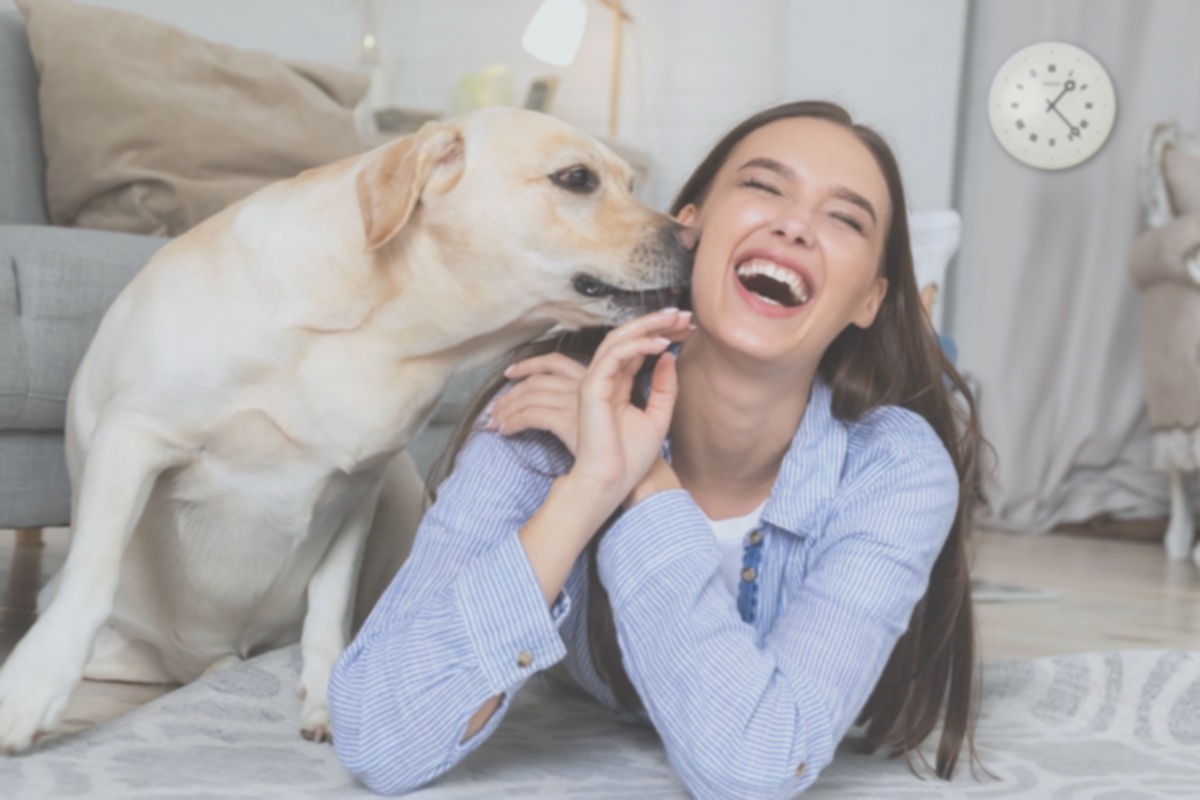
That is 1.23
